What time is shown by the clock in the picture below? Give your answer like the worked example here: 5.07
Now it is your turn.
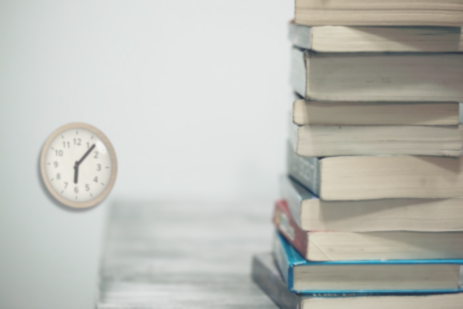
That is 6.07
